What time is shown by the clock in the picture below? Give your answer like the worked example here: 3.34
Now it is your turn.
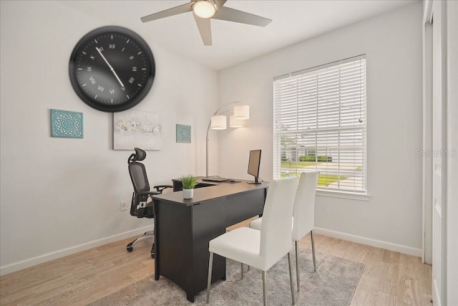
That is 4.54
